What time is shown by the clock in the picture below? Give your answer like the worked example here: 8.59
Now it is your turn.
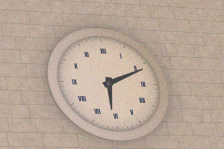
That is 6.11
